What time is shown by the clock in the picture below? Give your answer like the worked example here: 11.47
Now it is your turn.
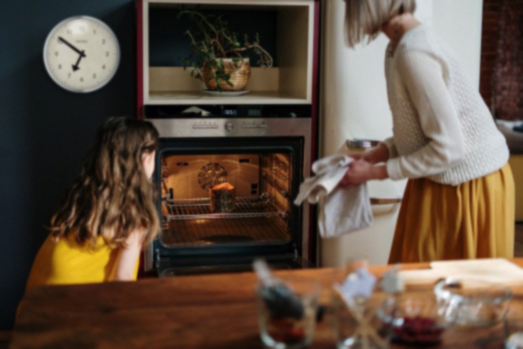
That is 6.51
